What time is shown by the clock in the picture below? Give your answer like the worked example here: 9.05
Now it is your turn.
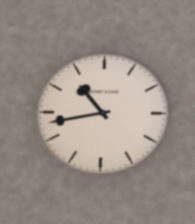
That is 10.43
